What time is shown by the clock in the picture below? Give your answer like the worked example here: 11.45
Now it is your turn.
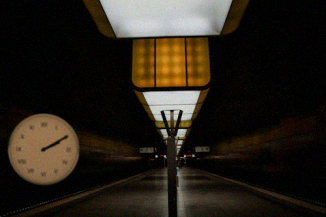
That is 2.10
